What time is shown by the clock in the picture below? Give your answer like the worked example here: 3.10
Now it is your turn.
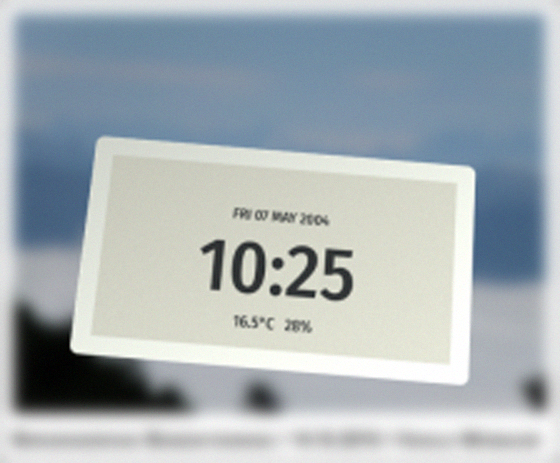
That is 10.25
